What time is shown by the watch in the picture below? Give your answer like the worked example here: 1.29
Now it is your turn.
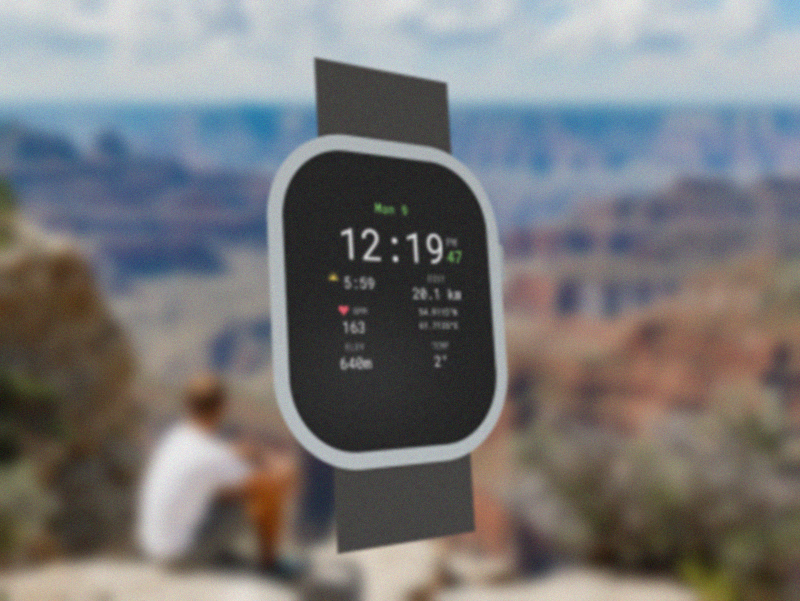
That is 12.19
